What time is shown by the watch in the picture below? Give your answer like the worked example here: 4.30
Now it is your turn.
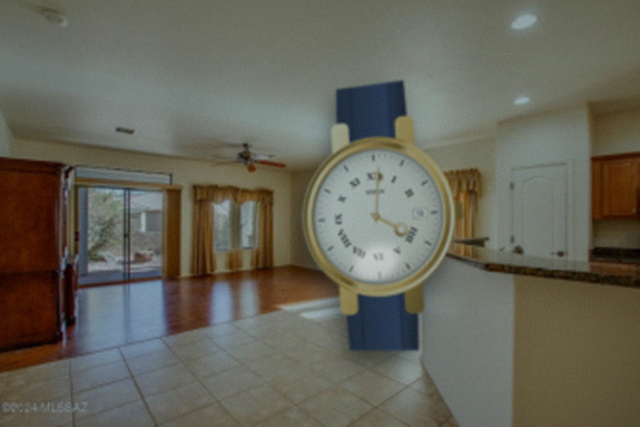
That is 4.01
